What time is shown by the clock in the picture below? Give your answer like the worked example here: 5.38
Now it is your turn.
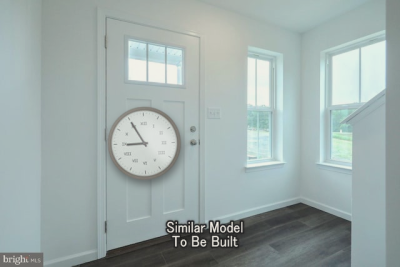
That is 8.55
